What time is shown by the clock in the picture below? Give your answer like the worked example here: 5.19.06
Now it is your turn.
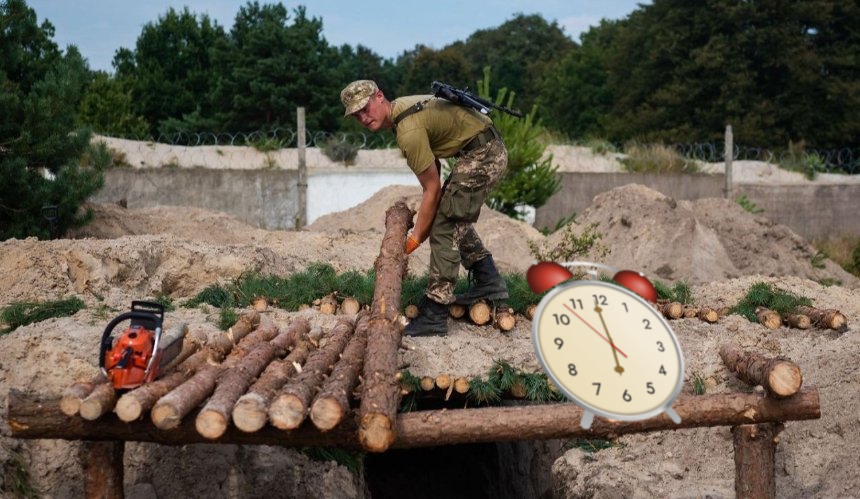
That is 5.58.53
